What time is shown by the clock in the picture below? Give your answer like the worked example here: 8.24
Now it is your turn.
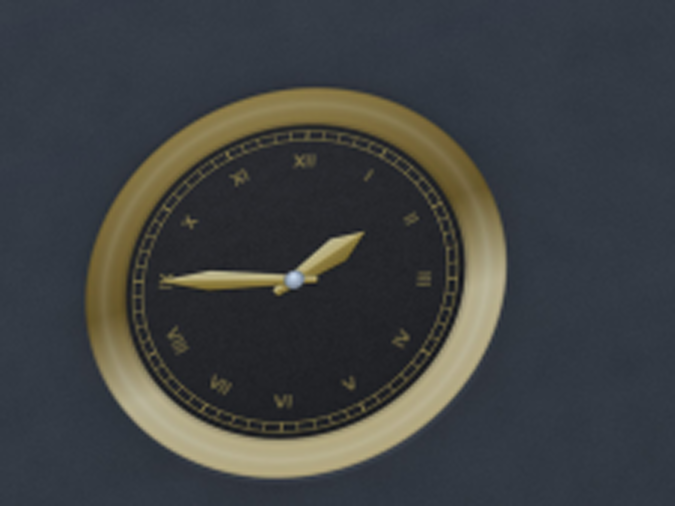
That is 1.45
